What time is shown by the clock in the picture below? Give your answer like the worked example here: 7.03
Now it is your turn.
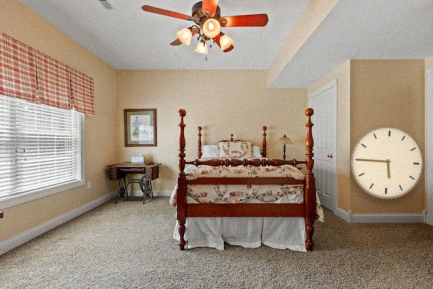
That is 5.45
